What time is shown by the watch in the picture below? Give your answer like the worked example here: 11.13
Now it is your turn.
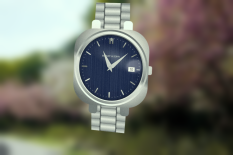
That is 11.08
